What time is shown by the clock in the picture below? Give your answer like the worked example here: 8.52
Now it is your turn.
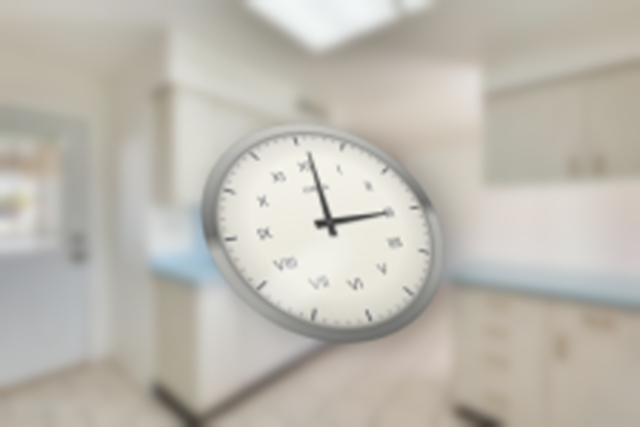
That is 3.01
